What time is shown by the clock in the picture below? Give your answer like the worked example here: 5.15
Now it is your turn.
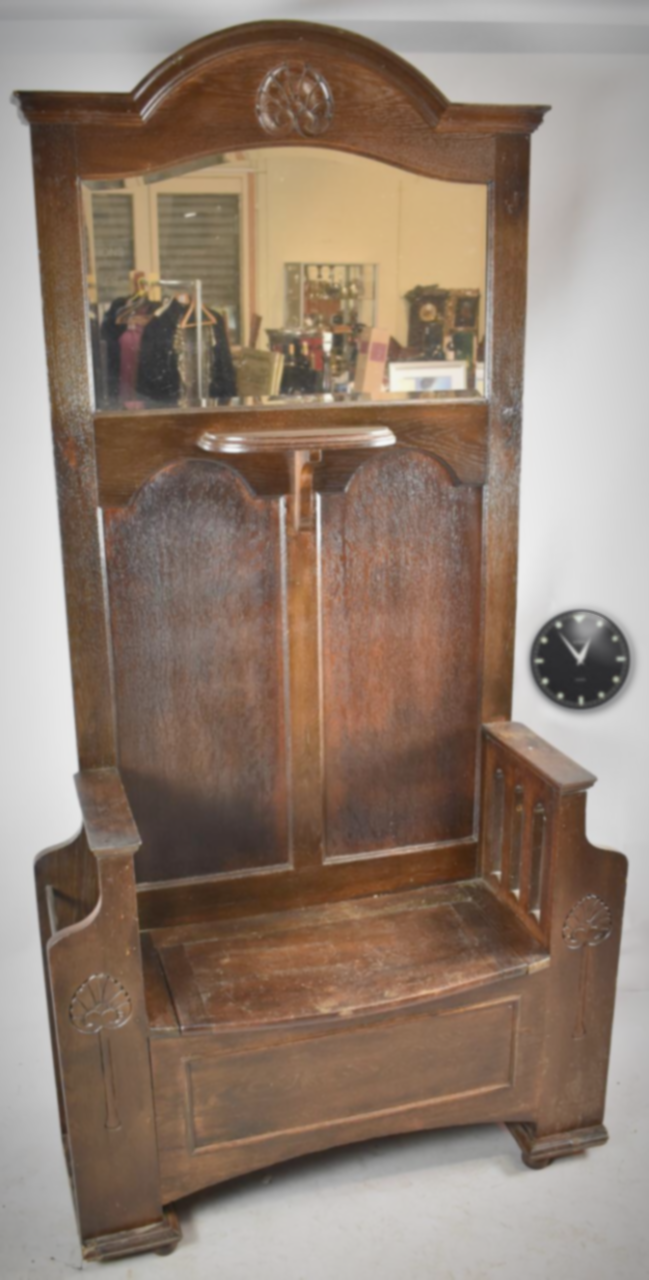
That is 12.54
